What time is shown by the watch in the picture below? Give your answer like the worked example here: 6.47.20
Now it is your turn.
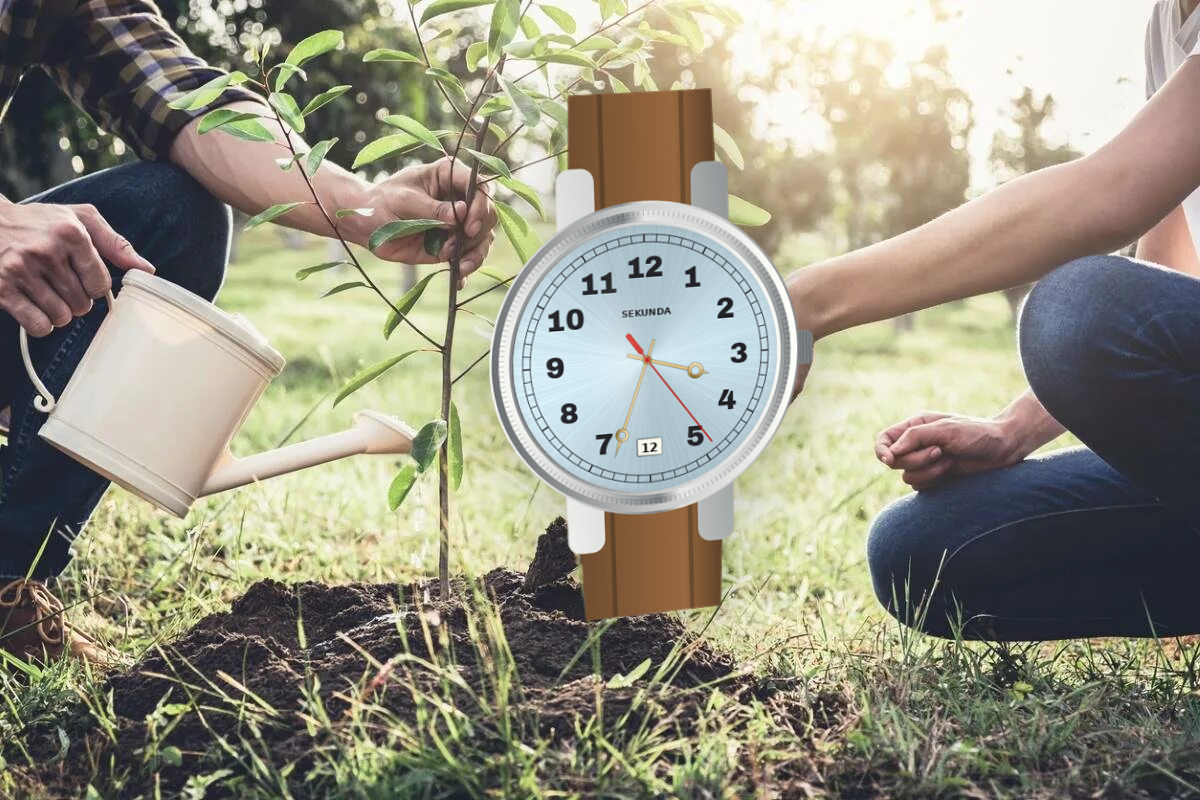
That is 3.33.24
